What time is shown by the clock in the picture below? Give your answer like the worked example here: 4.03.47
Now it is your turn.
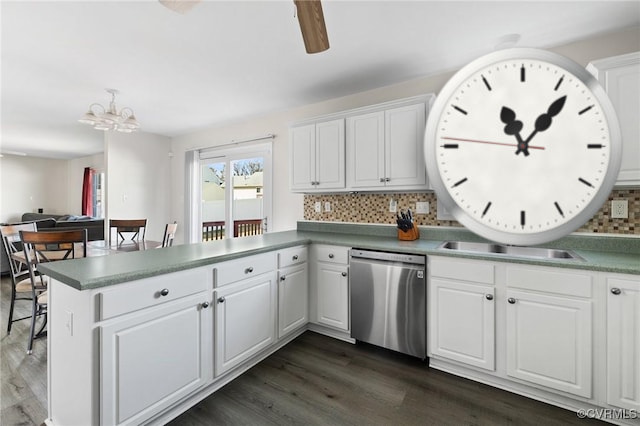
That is 11.06.46
